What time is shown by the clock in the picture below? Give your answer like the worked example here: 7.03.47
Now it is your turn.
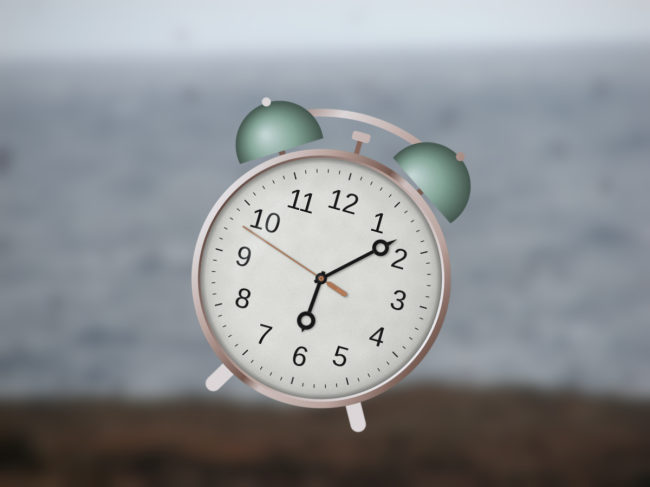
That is 6.07.48
